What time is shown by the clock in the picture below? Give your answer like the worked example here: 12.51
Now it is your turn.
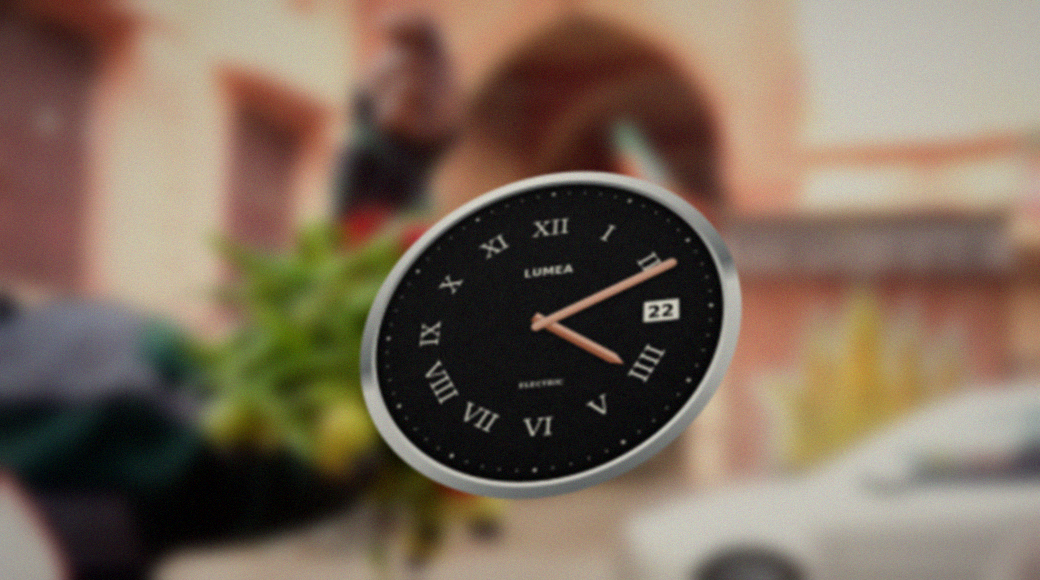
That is 4.11
